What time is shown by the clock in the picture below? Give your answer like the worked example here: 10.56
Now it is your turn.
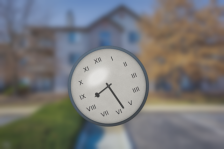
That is 8.28
